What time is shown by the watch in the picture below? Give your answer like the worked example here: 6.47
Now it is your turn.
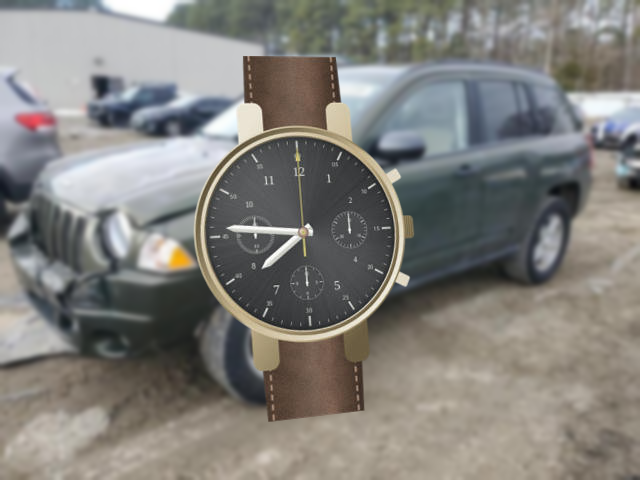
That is 7.46
